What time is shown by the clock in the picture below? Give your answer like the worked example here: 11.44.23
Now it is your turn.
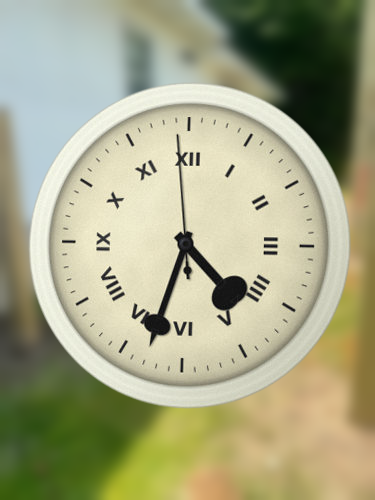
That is 4.32.59
